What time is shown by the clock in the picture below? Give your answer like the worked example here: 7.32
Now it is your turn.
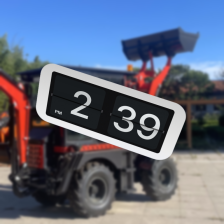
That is 2.39
